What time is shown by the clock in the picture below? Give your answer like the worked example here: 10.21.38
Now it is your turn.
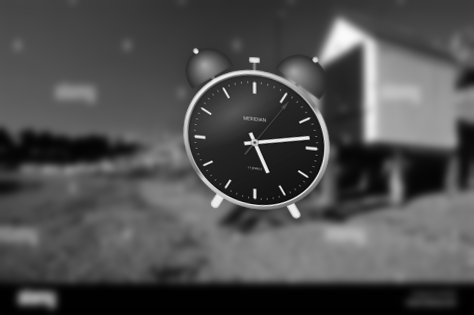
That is 5.13.06
